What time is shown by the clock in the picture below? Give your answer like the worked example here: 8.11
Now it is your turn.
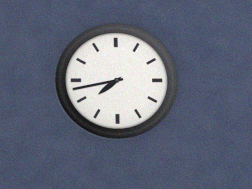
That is 7.43
